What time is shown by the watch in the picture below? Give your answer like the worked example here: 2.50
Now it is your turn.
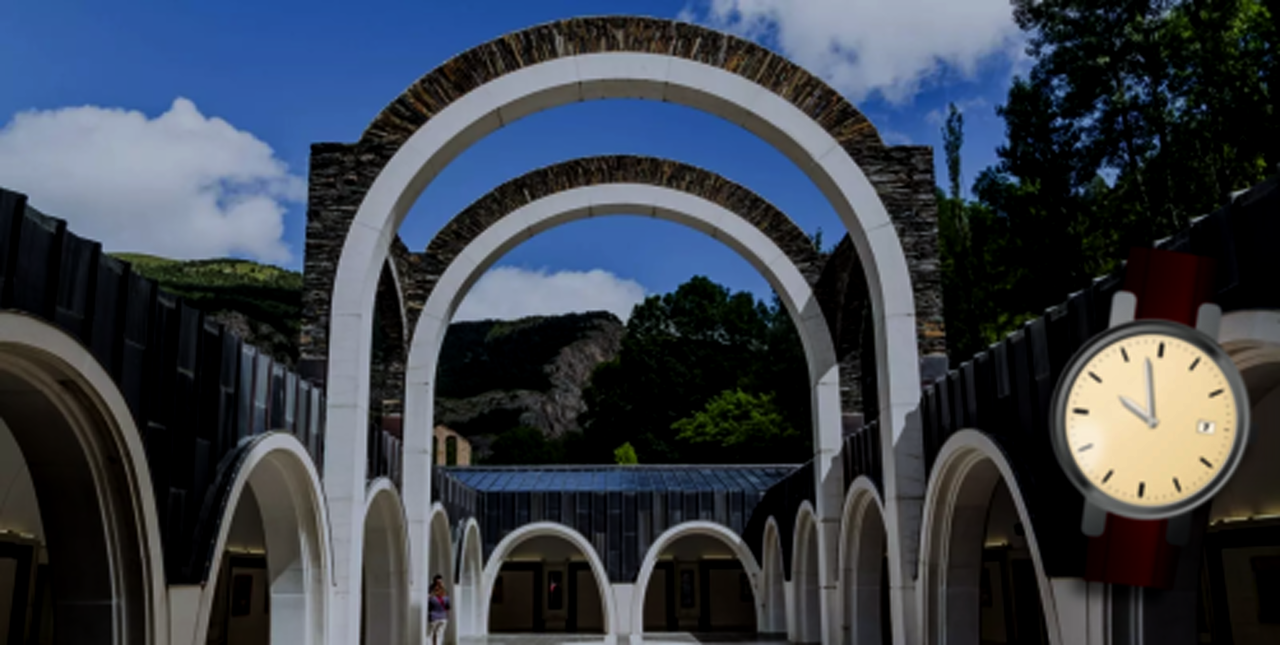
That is 9.58
